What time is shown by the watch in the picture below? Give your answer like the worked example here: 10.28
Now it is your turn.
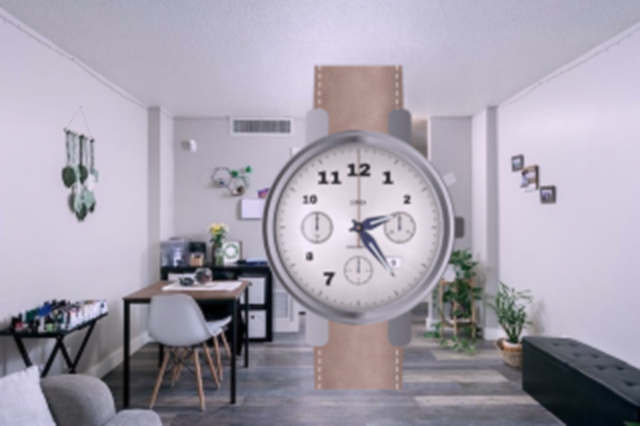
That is 2.24
